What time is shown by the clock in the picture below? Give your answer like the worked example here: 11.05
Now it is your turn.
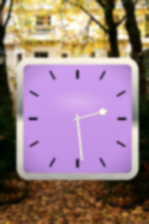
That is 2.29
